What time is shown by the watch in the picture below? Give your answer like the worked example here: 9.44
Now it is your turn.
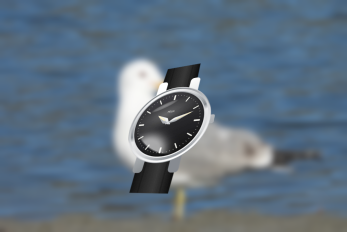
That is 10.11
